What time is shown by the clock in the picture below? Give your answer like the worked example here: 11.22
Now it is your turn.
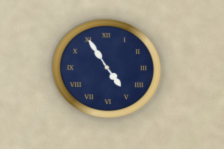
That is 4.55
